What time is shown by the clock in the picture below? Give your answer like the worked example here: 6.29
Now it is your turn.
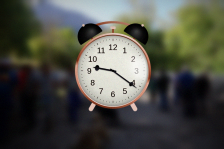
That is 9.21
